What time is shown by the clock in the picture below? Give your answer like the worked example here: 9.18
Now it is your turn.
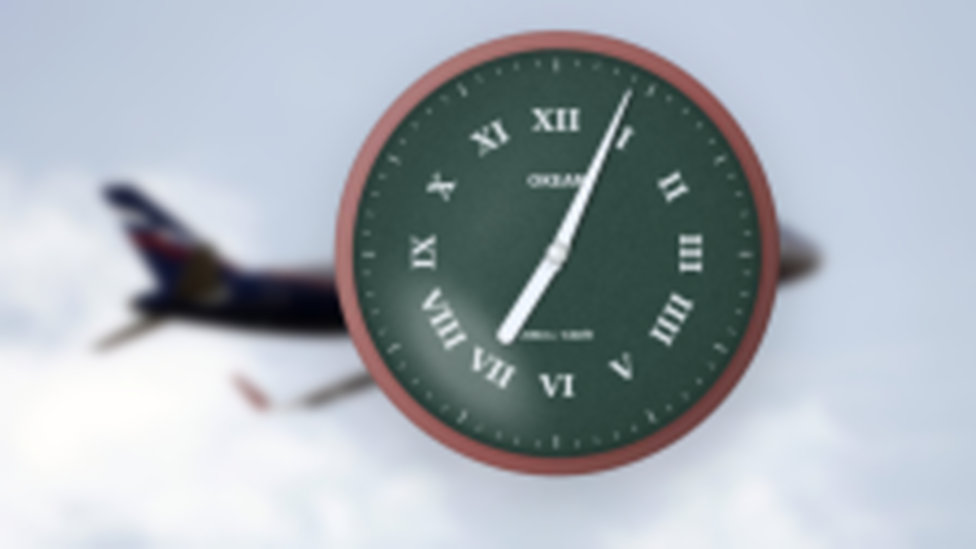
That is 7.04
